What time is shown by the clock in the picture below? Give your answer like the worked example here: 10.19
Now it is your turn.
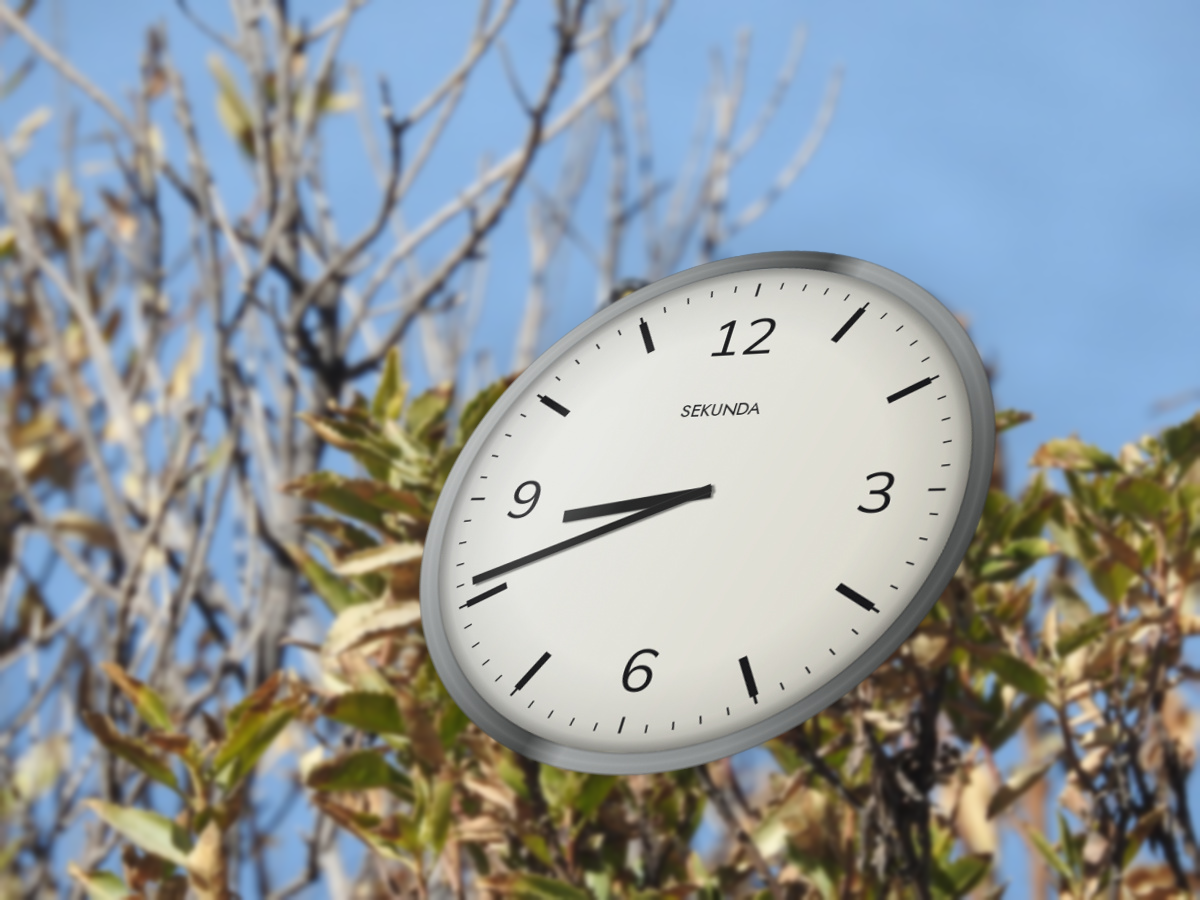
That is 8.41
